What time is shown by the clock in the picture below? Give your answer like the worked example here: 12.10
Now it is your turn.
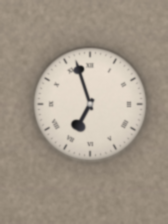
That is 6.57
